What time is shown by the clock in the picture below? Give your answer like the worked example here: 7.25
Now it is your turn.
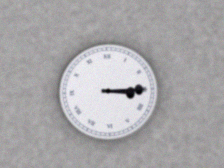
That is 3.15
